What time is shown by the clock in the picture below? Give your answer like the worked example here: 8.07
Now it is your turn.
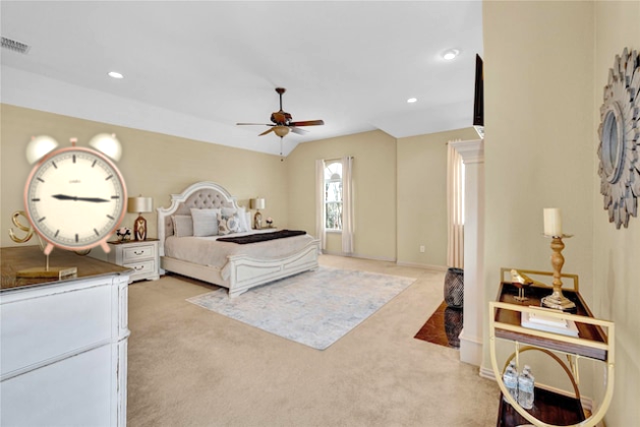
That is 9.16
